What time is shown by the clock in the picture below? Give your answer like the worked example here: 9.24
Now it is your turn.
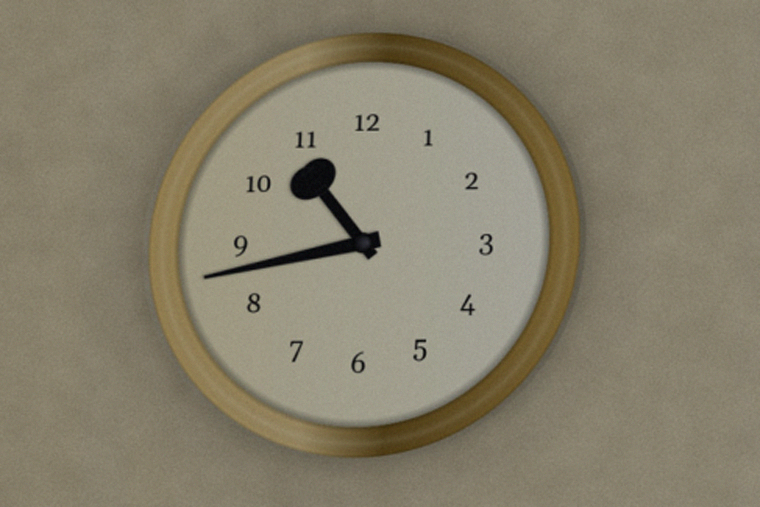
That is 10.43
